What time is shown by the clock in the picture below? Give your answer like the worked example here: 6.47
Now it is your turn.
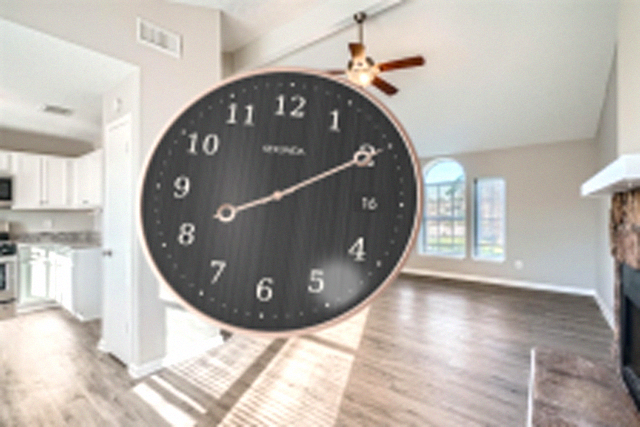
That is 8.10
